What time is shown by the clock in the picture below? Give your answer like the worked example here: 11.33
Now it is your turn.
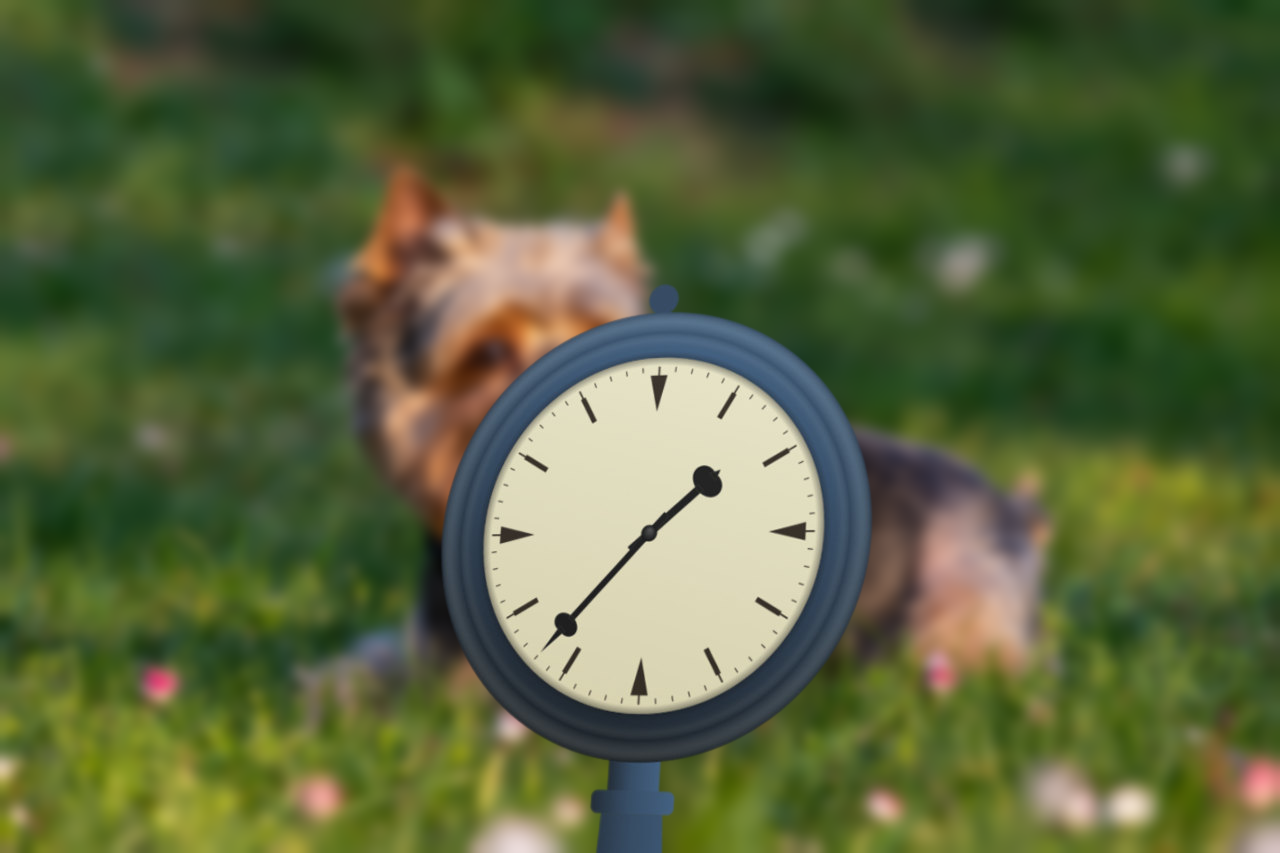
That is 1.37
